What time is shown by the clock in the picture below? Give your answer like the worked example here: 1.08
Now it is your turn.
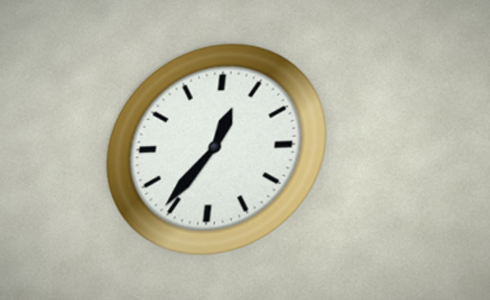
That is 12.36
